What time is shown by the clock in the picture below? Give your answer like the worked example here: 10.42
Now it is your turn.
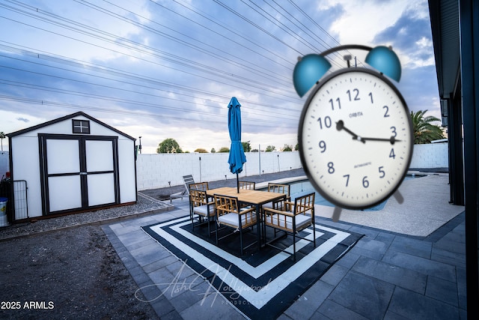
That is 10.17
